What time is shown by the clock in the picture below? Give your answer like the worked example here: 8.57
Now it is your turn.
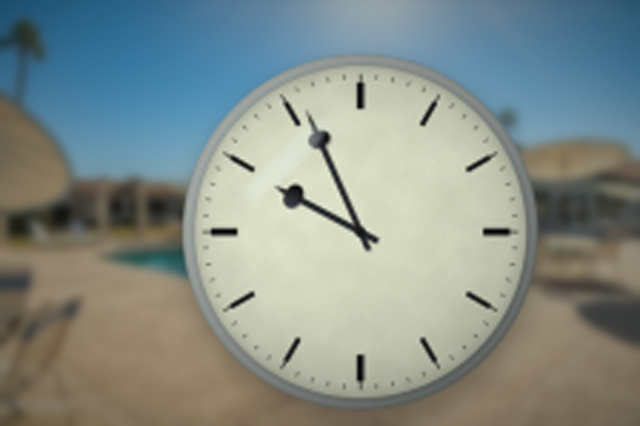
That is 9.56
